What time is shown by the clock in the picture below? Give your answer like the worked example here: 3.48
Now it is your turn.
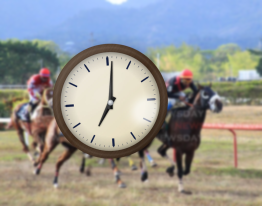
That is 7.01
